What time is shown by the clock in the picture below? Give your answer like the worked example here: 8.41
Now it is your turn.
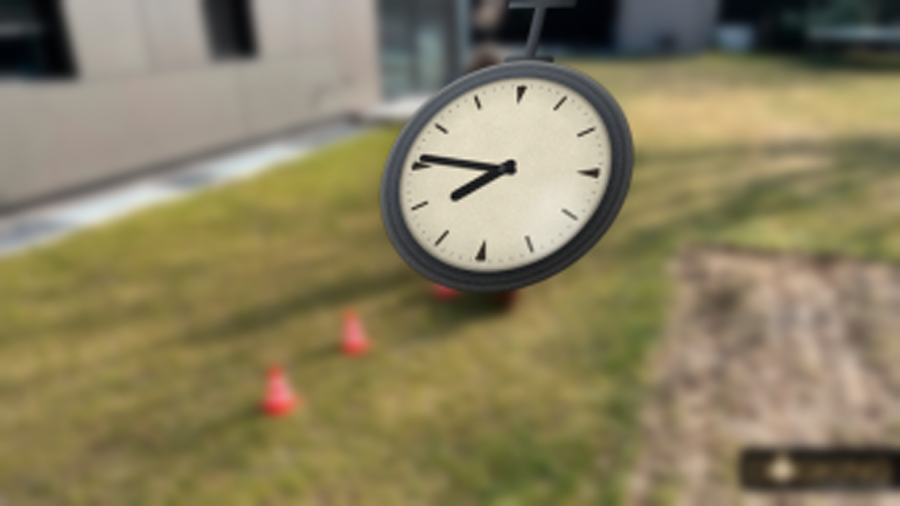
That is 7.46
